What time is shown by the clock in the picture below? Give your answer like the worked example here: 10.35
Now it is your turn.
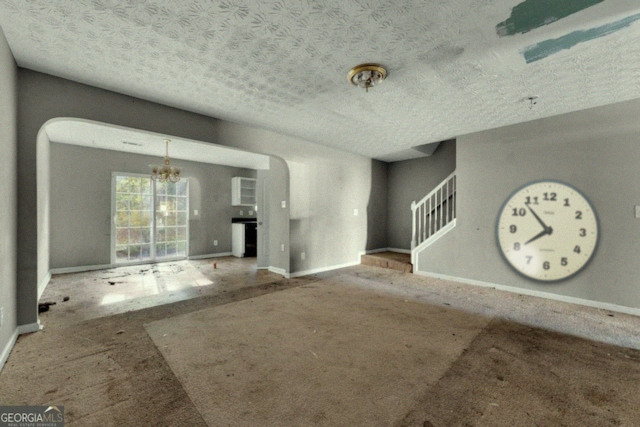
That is 7.53
